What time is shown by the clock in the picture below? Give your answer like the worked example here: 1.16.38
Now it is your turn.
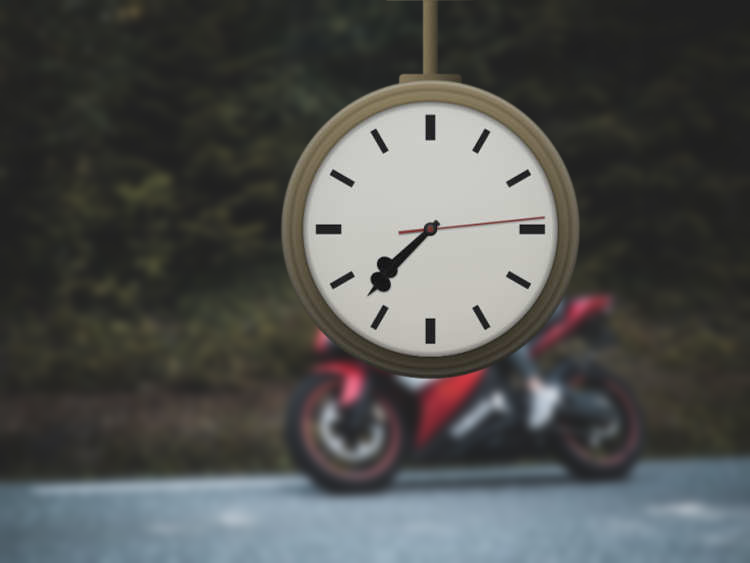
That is 7.37.14
